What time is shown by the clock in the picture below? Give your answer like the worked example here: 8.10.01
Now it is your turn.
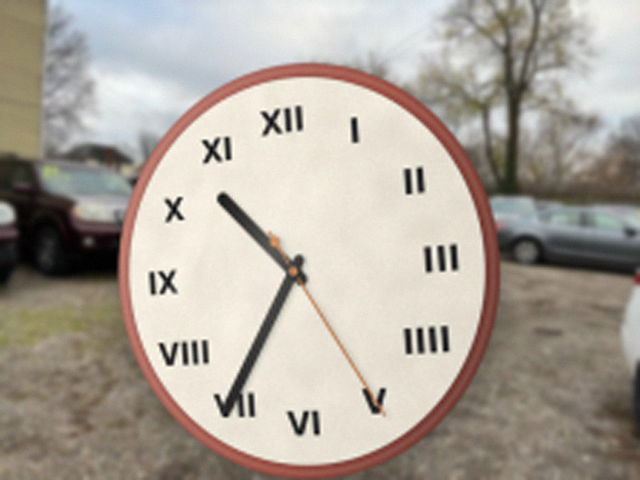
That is 10.35.25
